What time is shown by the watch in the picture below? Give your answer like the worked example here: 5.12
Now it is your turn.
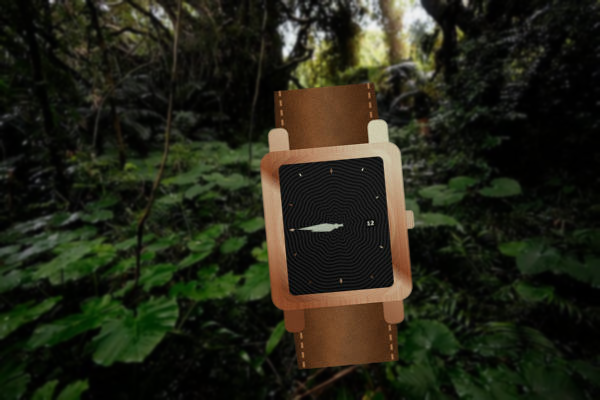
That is 8.45
